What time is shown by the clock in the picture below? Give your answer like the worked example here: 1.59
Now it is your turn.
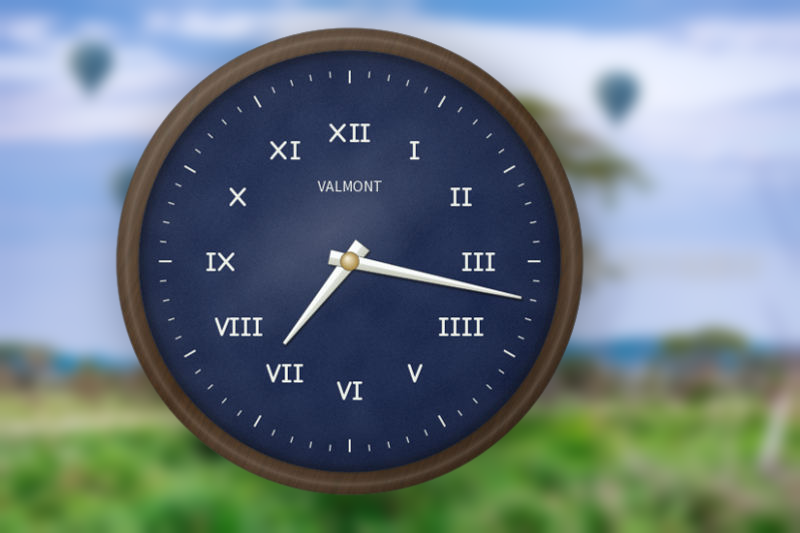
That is 7.17
